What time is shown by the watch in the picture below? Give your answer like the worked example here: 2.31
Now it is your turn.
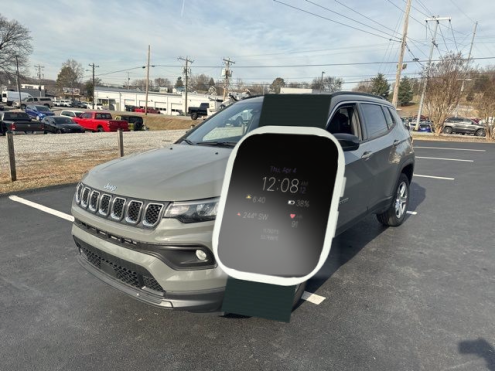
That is 12.08
